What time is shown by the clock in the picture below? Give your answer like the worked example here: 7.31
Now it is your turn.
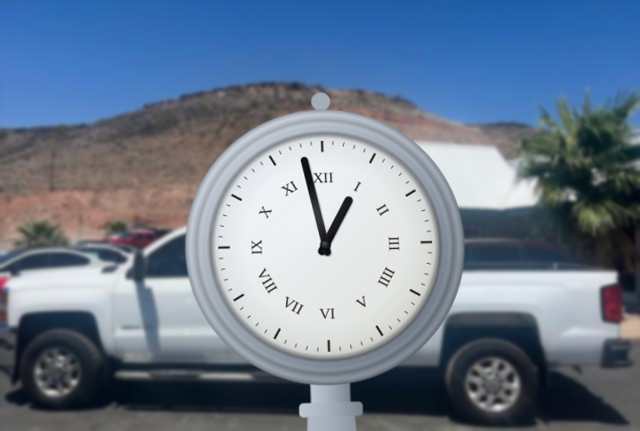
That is 12.58
